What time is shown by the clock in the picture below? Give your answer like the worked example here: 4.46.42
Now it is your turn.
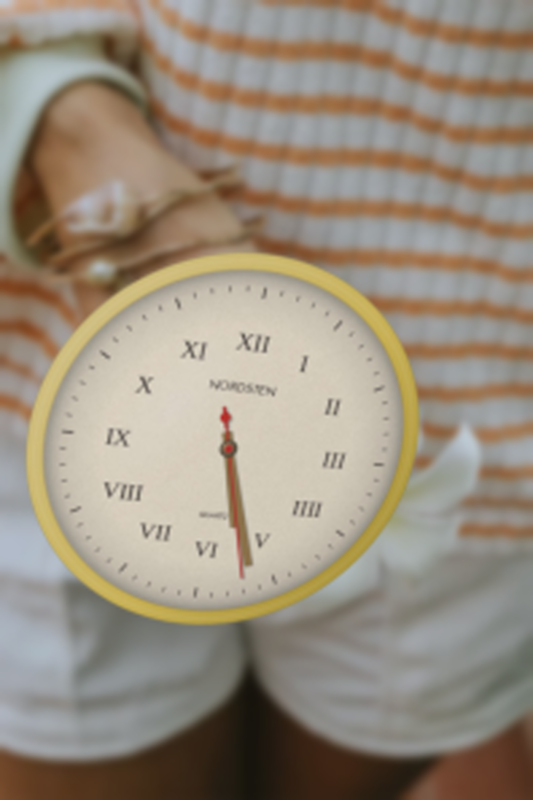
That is 5.26.27
